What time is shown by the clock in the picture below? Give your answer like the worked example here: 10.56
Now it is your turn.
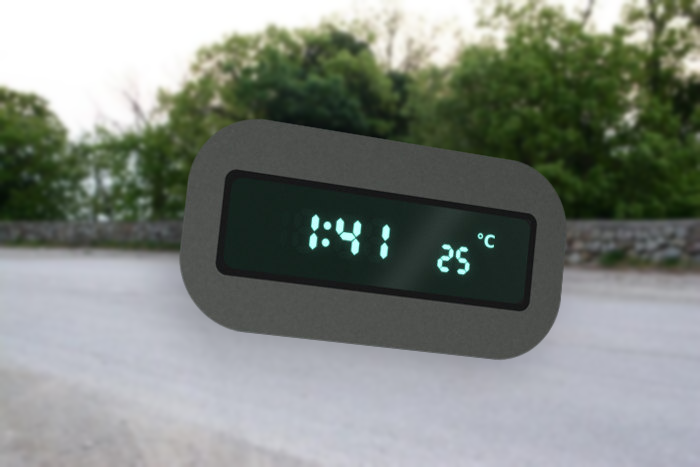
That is 1.41
